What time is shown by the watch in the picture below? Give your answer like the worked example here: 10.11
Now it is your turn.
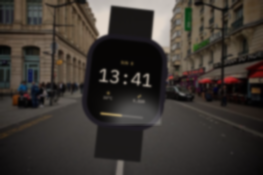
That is 13.41
